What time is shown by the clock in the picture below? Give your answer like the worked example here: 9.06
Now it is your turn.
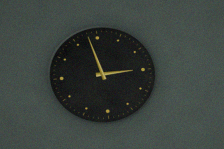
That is 2.58
